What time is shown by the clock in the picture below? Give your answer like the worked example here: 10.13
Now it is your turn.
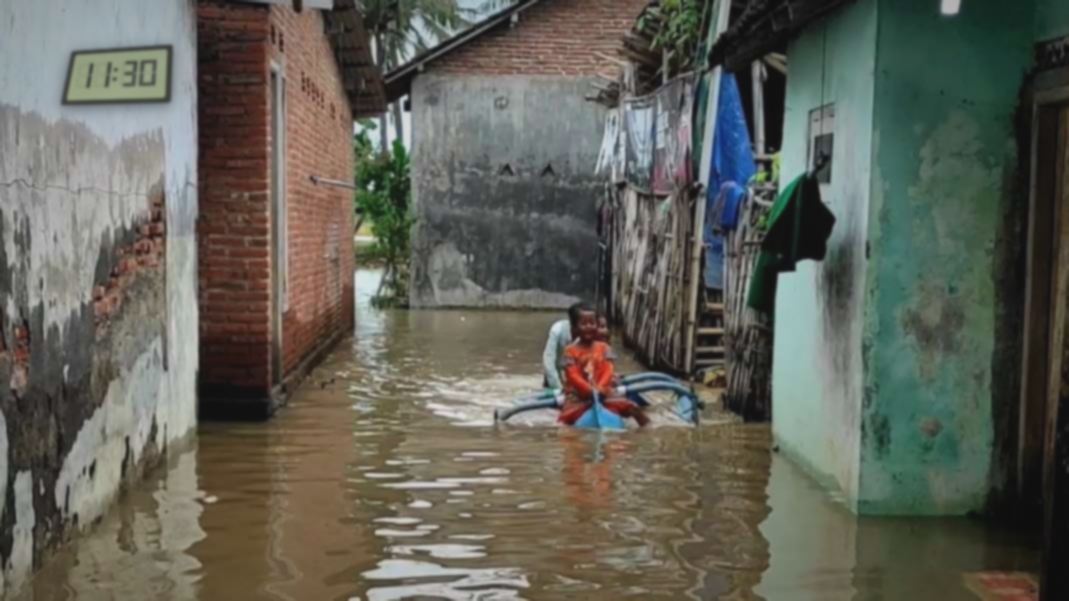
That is 11.30
